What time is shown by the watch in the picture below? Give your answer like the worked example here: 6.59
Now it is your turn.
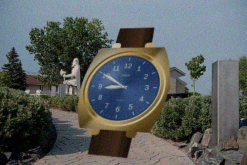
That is 8.50
